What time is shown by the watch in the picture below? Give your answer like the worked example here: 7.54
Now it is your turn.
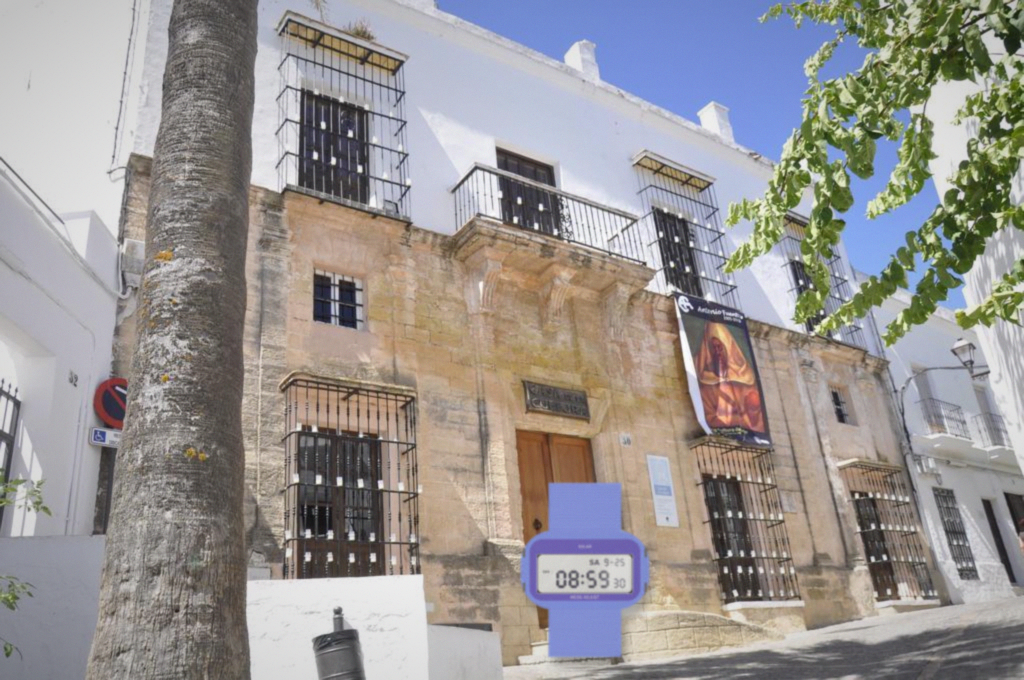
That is 8.59
